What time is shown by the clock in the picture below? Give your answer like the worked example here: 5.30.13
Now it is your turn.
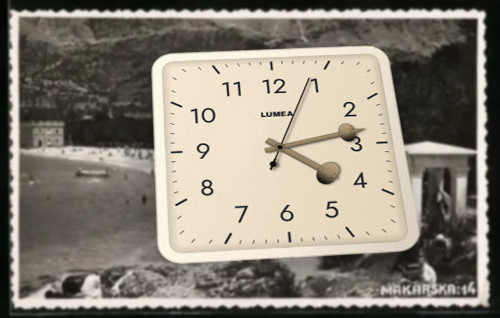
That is 4.13.04
